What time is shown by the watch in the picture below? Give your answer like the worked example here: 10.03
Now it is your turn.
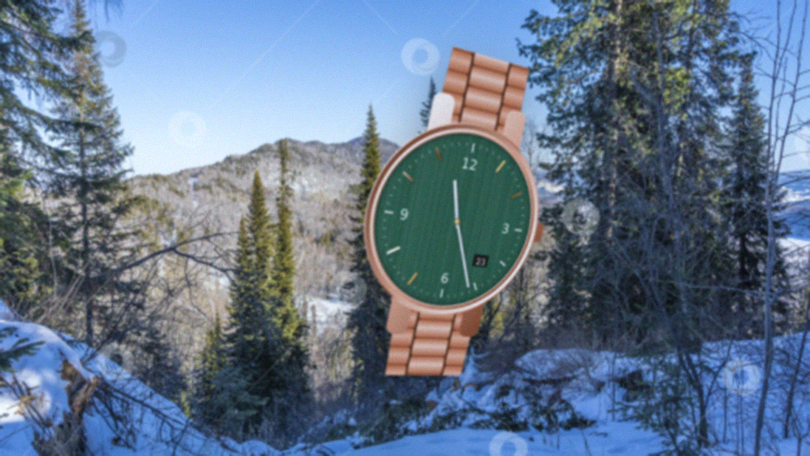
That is 11.26
